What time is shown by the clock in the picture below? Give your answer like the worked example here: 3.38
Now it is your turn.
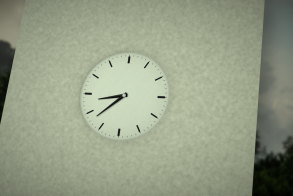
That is 8.38
